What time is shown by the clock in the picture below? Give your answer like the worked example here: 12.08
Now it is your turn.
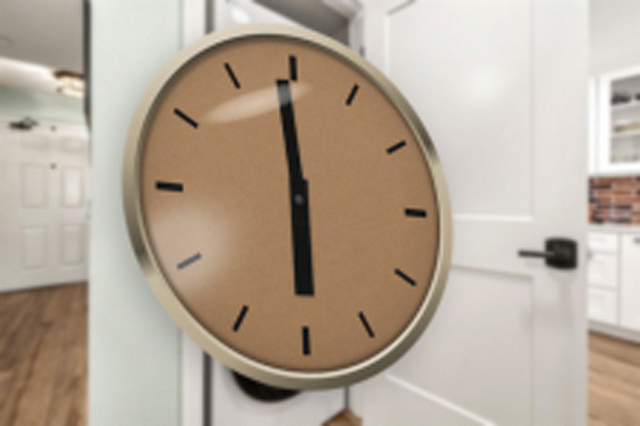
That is 5.59
